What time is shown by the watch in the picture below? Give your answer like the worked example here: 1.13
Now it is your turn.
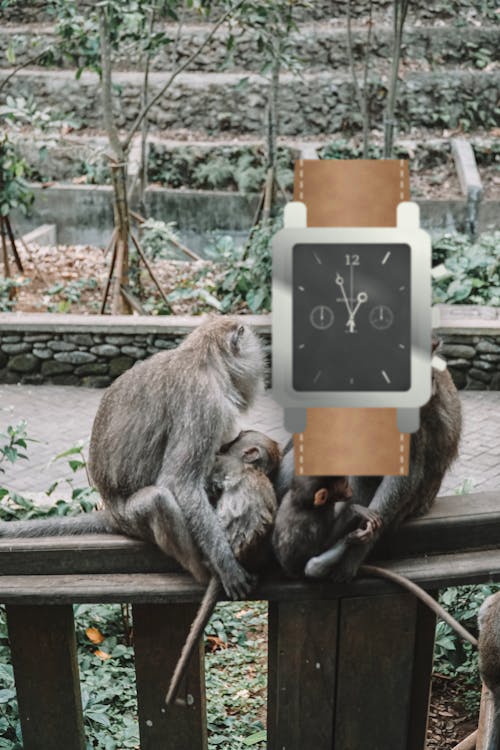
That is 12.57
